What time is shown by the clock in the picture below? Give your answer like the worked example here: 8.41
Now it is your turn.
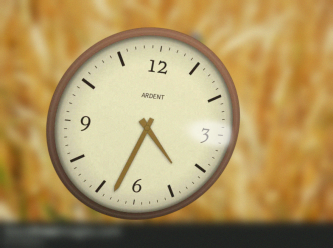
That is 4.33
